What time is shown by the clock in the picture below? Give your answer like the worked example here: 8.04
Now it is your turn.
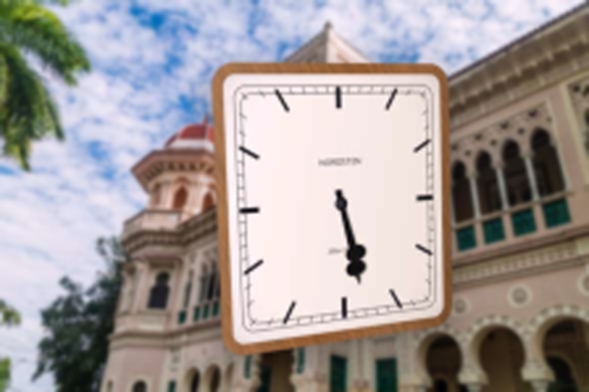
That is 5.28
